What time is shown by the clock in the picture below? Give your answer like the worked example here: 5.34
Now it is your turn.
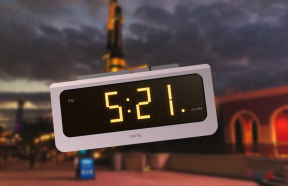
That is 5.21
